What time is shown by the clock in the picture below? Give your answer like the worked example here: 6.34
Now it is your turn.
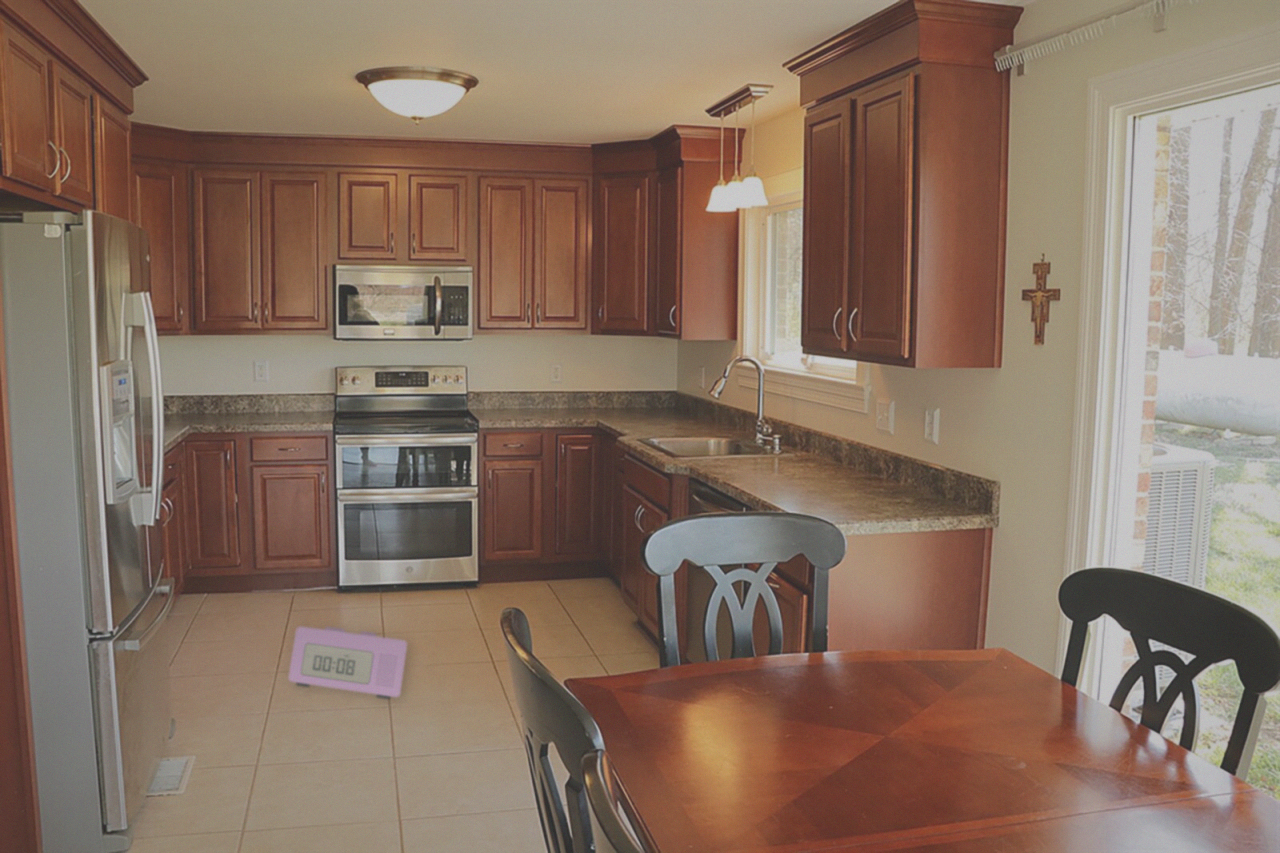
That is 0.08
